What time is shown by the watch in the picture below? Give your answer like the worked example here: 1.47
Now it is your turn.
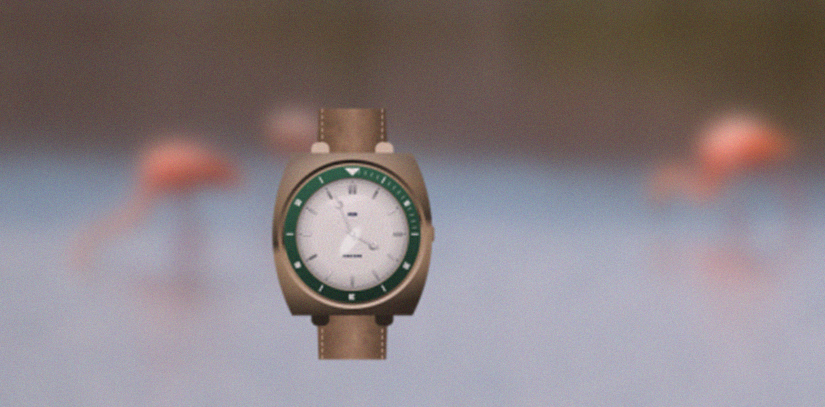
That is 3.56
